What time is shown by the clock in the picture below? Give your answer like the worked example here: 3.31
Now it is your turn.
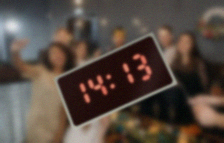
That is 14.13
